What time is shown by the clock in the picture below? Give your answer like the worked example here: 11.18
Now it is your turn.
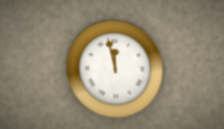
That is 11.58
